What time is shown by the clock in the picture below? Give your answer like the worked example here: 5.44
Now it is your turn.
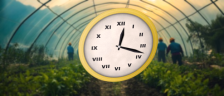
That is 12.18
